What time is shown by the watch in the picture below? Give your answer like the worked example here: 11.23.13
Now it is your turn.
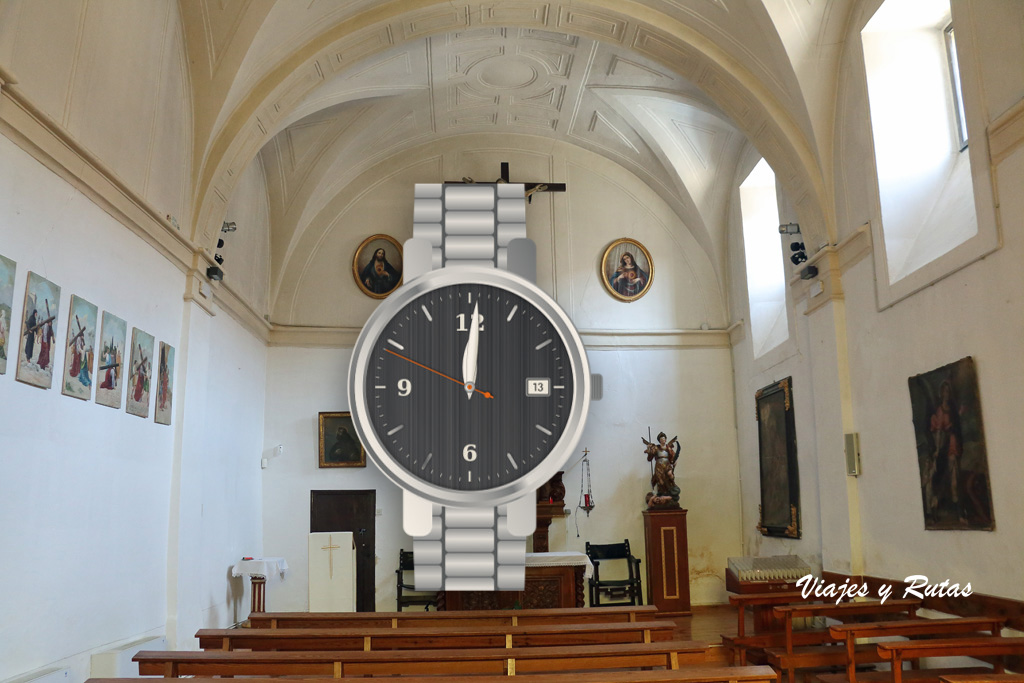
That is 12.00.49
